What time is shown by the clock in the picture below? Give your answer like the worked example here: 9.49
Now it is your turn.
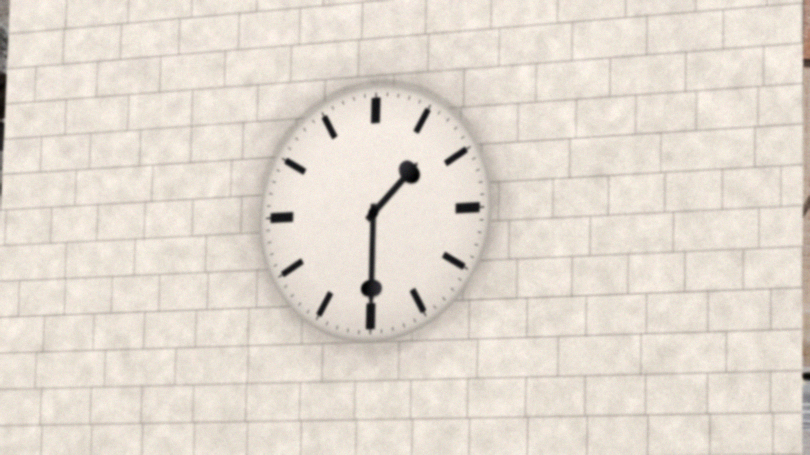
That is 1.30
